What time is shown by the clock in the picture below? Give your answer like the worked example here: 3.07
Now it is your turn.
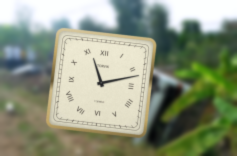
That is 11.12
